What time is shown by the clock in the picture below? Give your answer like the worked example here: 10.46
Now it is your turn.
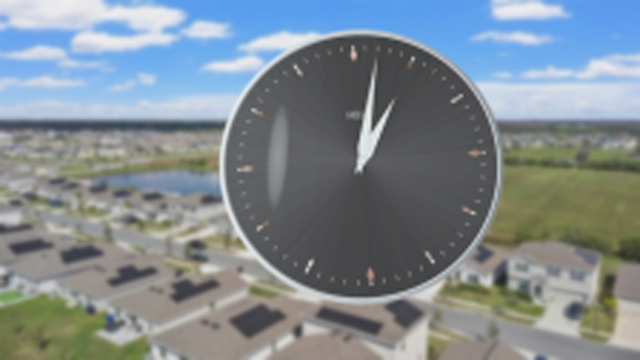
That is 1.02
